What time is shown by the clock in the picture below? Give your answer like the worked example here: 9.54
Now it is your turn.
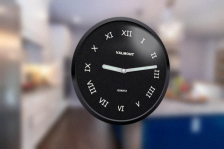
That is 9.13
